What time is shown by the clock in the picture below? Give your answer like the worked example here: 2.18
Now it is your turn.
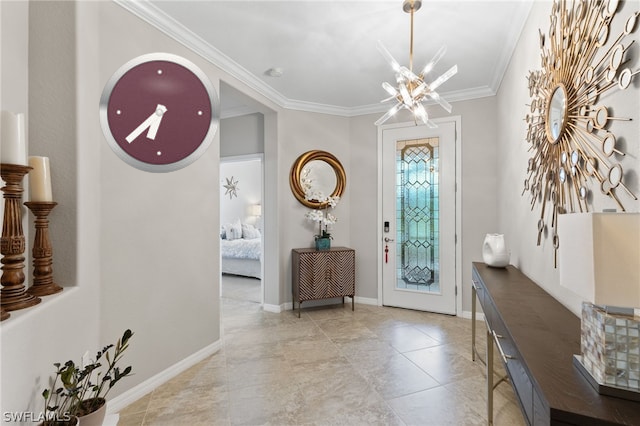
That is 6.38
